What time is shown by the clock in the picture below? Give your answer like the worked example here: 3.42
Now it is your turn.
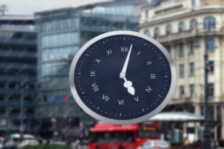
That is 5.02
